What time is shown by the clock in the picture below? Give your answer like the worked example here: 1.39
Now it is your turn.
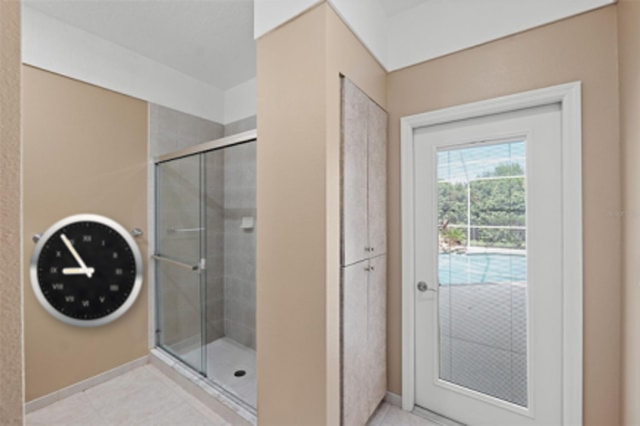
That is 8.54
